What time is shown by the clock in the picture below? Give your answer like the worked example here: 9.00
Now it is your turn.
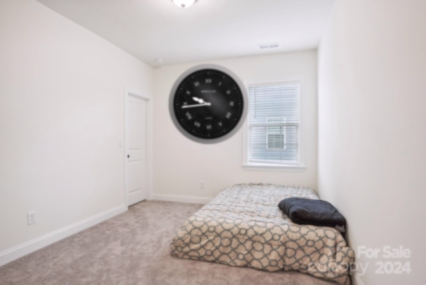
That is 9.44
